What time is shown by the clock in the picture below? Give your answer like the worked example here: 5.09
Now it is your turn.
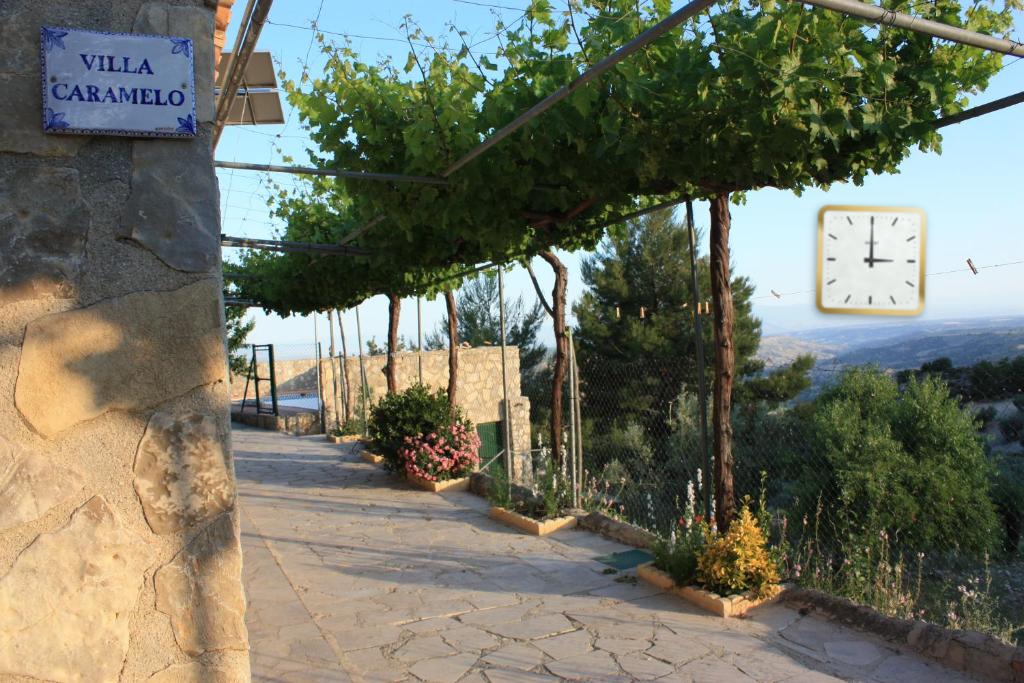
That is 3.00
